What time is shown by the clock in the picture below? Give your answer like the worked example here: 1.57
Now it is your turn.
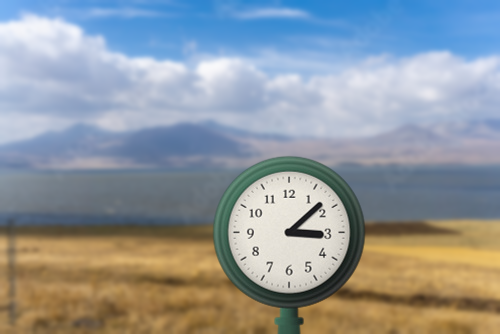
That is 3.08
